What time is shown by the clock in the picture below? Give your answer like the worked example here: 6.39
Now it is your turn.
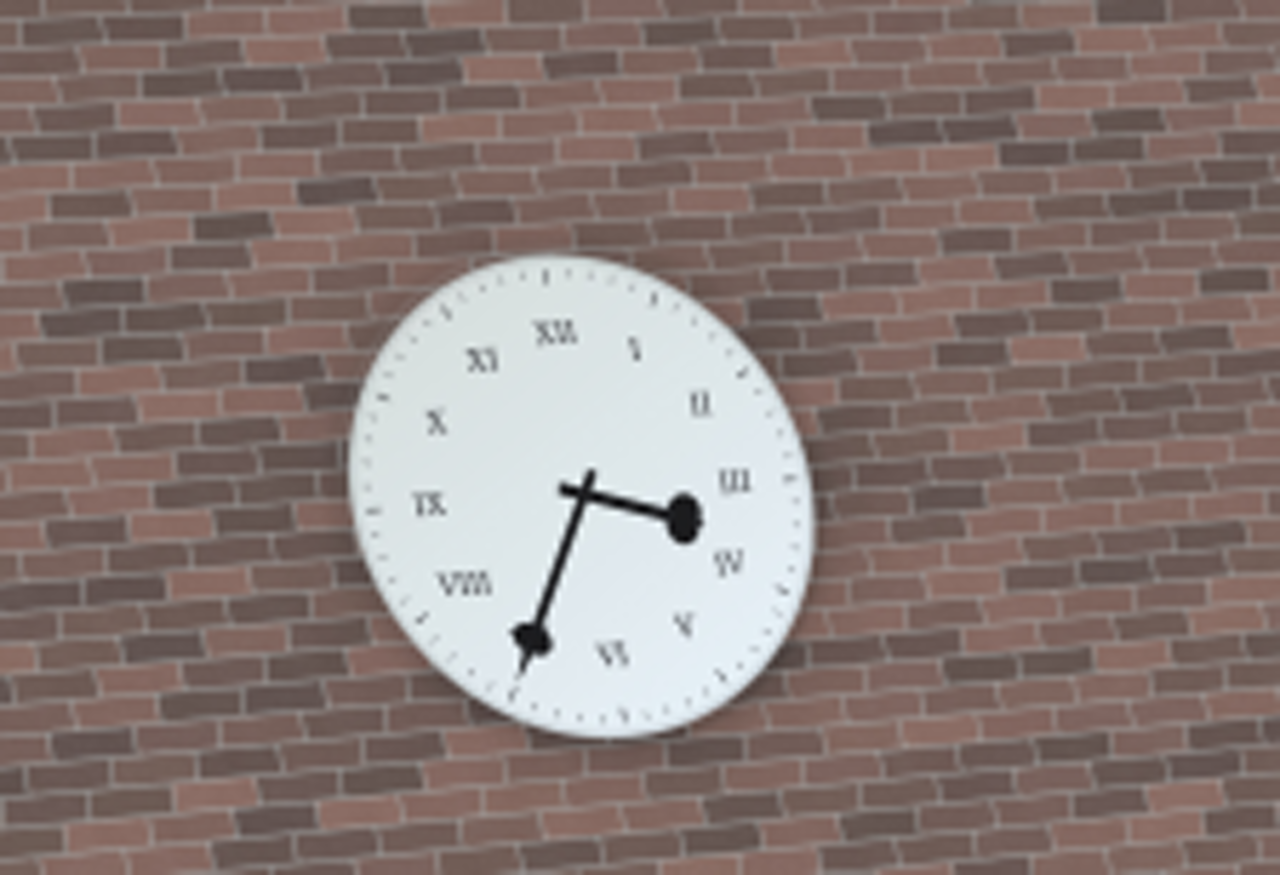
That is 3.35
